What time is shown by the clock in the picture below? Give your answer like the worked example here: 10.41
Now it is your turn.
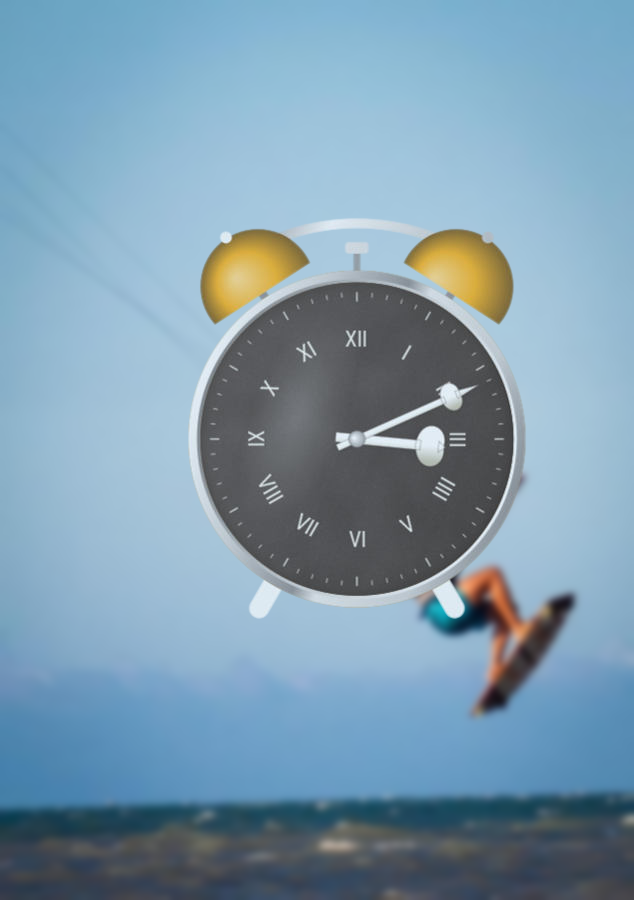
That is 3.11
